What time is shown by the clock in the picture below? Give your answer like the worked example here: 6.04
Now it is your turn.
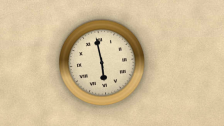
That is 5.59
